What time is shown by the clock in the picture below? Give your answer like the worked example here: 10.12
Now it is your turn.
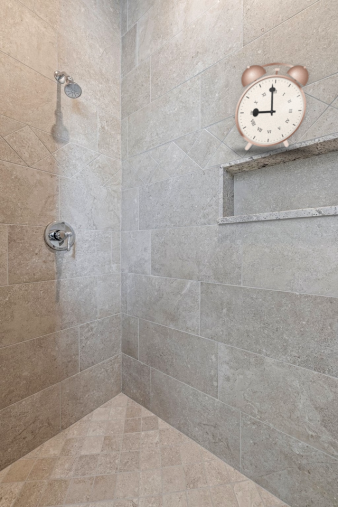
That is 8.59
